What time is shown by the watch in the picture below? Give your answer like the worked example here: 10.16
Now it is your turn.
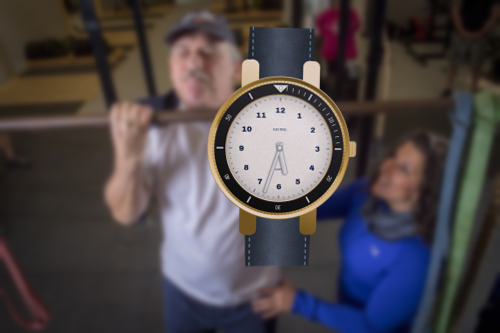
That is 5.33
